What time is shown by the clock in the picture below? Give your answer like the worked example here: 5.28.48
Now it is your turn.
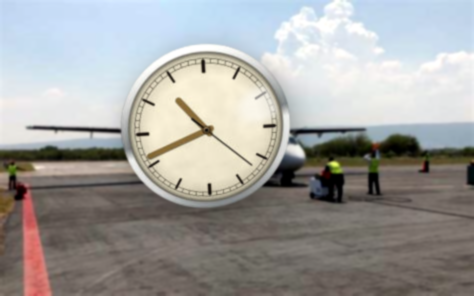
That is 10.41.22
